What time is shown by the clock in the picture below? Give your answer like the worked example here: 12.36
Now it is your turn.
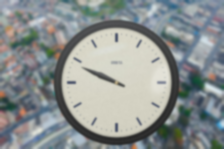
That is 9.49
